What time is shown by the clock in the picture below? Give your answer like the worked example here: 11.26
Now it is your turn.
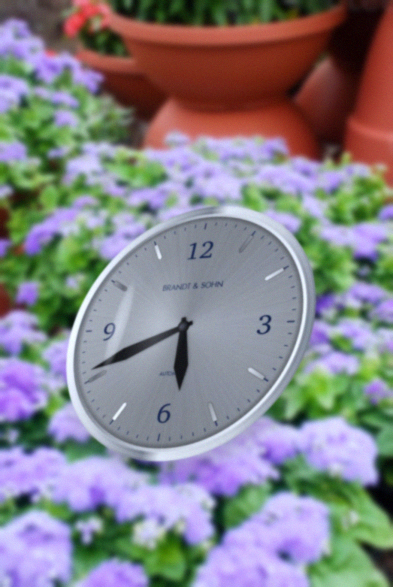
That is 5.41
